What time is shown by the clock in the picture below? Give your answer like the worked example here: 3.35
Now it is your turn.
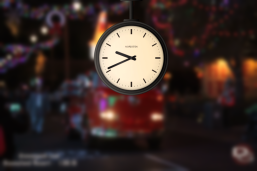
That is 9.41
